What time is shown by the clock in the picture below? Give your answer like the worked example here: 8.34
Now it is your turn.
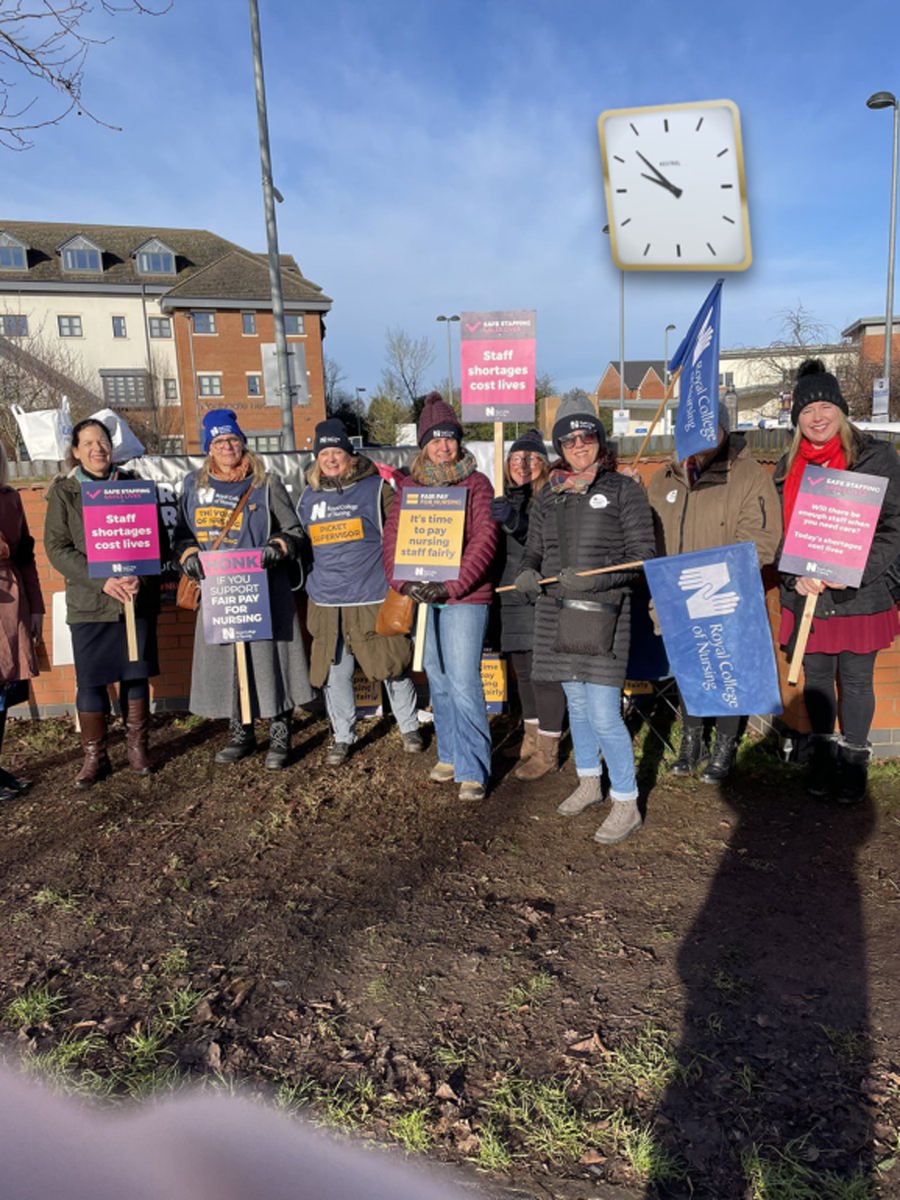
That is 9.53
